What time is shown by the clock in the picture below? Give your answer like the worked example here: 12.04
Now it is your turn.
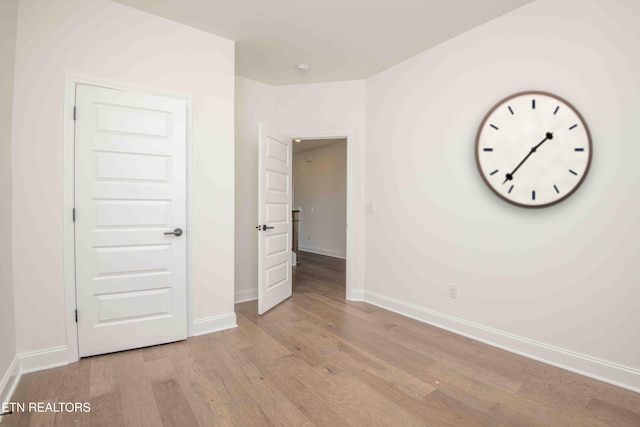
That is 1.37
